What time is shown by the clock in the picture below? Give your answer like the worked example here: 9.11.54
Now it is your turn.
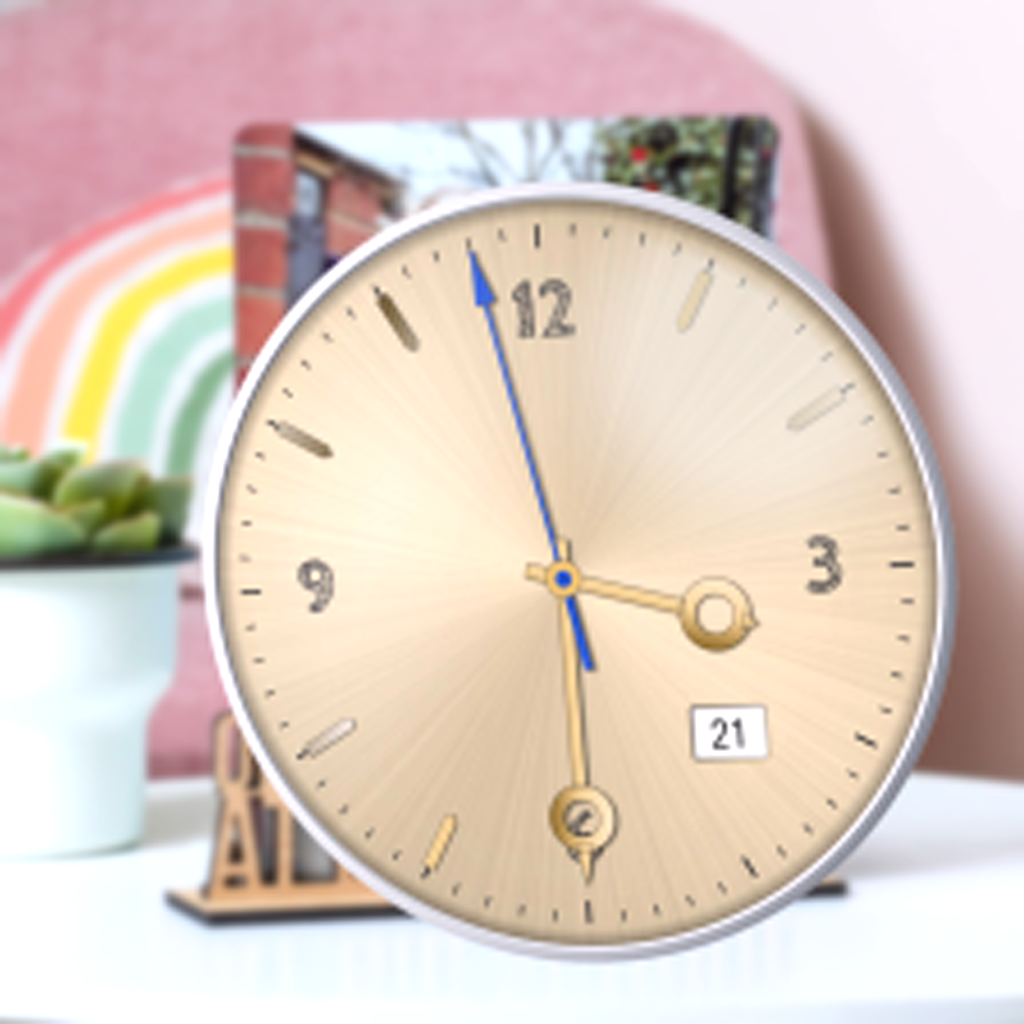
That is 3.29.58
